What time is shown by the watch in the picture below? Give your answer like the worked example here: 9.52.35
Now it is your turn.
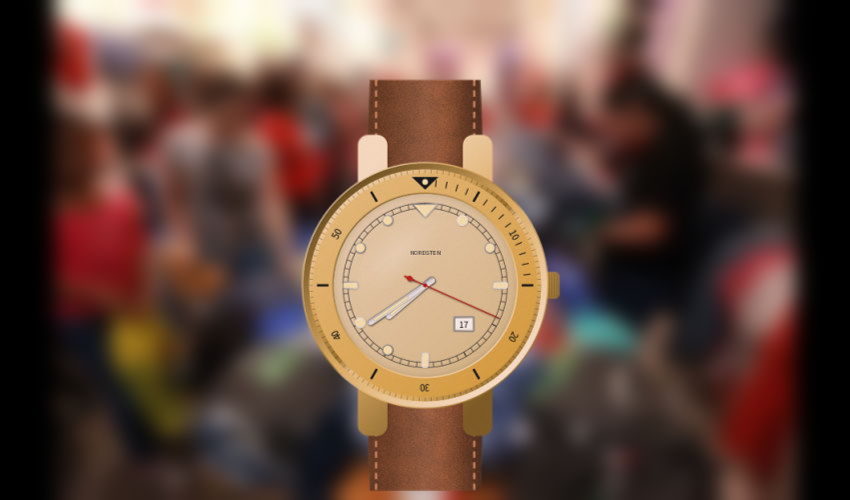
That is 7.39.19
